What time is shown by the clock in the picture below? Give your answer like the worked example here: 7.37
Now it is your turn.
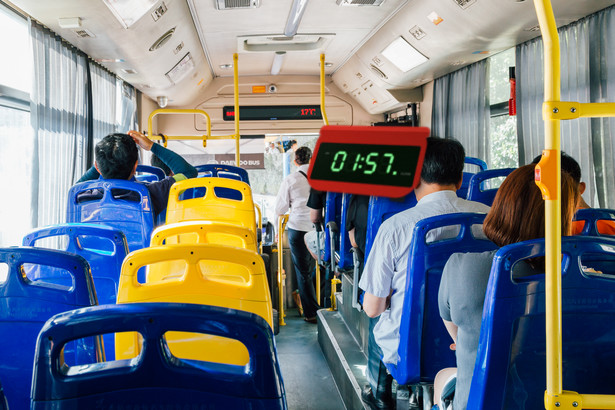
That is 1.57
